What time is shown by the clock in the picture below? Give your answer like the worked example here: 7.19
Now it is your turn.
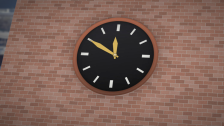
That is 11.50
